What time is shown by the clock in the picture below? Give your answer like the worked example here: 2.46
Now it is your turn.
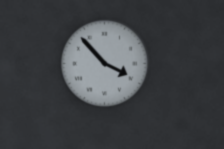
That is 3.53
